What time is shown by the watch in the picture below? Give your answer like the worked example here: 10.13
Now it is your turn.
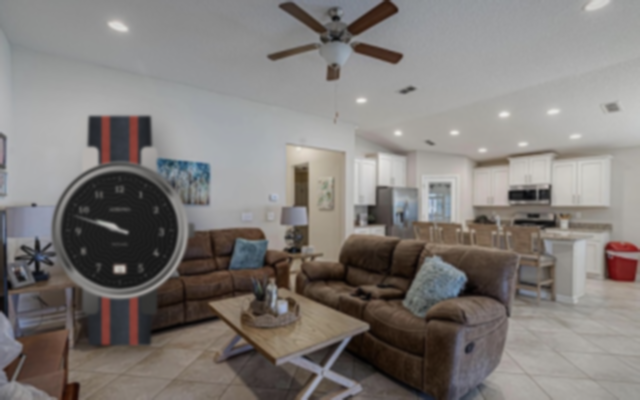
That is 9.48
